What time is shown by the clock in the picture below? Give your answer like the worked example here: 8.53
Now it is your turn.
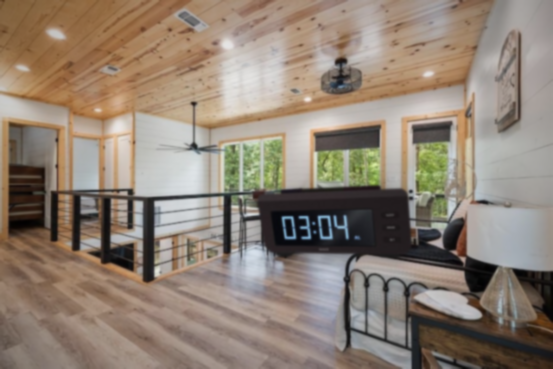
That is 3.04
